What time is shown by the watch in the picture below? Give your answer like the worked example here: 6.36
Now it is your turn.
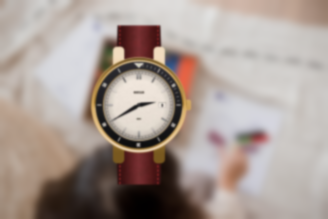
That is 2.40
